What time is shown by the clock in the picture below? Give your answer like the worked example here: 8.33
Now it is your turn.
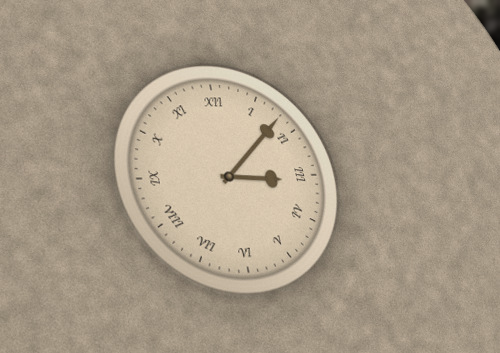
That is 3.08
